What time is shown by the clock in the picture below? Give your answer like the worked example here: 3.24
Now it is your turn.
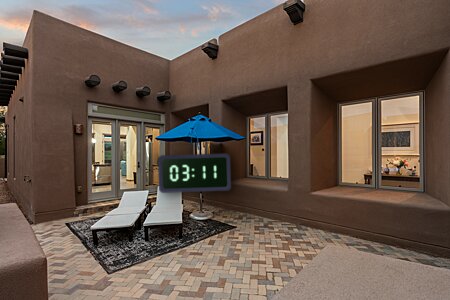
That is 3.11
